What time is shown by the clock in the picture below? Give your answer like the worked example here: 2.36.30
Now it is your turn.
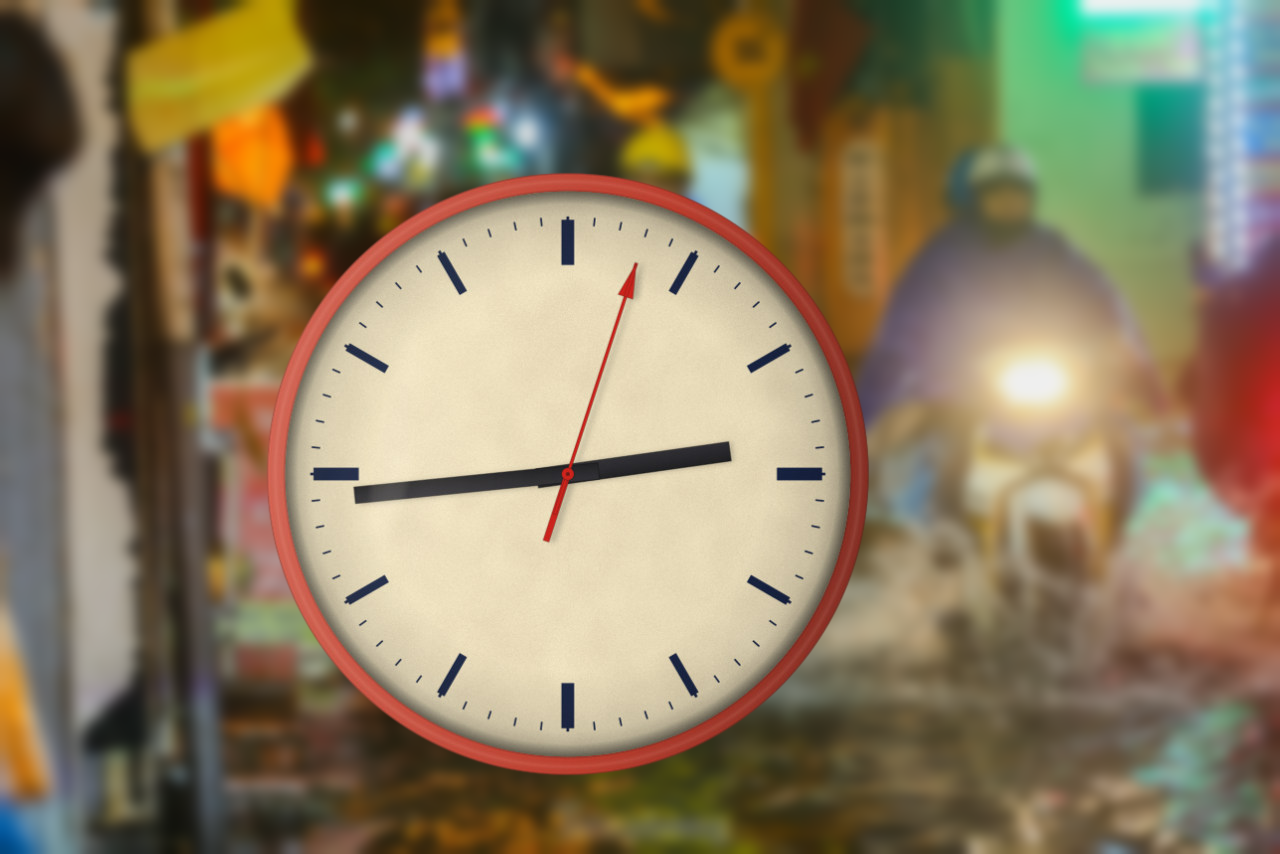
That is 2.44.03
